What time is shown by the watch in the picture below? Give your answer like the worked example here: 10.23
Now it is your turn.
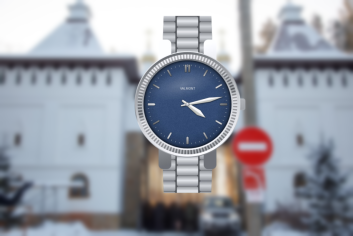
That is 4.13
